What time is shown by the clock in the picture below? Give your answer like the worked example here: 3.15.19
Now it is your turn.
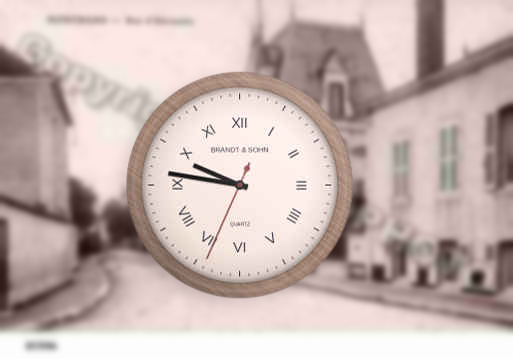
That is 9.46.34
